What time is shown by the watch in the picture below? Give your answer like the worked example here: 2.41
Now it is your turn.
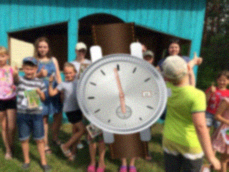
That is 5.59
